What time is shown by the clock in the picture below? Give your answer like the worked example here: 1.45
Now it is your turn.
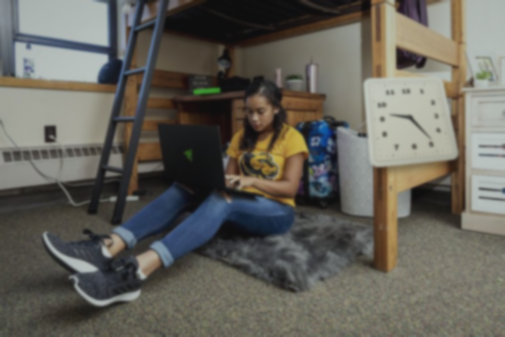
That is 9.24
